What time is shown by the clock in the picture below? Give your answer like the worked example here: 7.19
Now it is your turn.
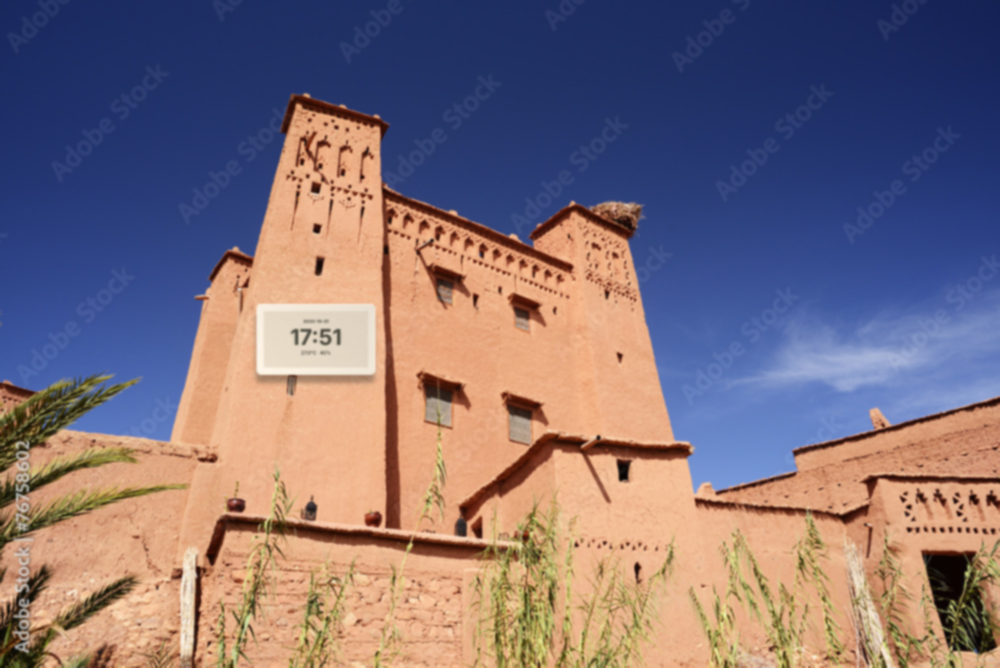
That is 17.51
